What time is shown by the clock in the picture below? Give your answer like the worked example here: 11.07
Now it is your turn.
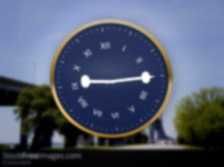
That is 9.15
